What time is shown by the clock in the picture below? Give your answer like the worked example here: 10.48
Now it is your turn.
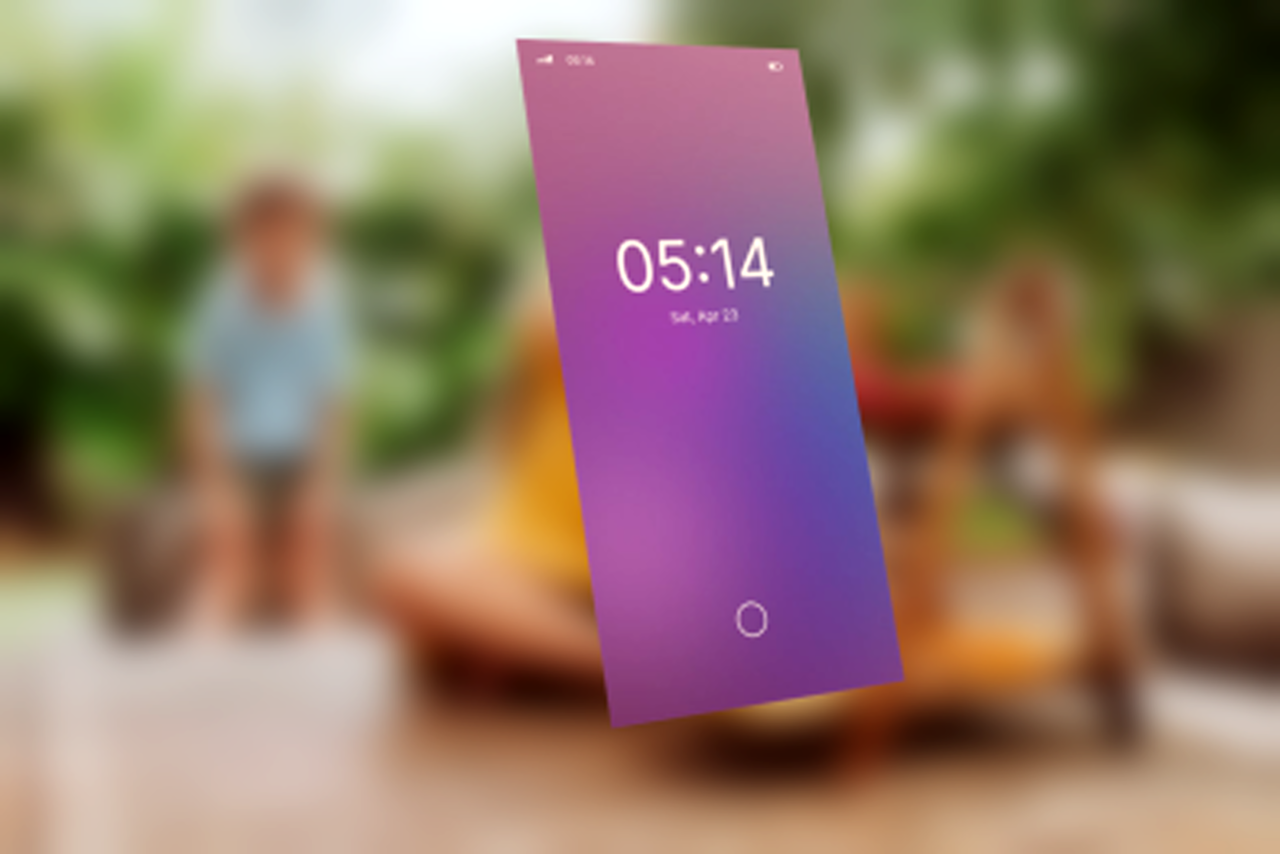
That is 5.14
